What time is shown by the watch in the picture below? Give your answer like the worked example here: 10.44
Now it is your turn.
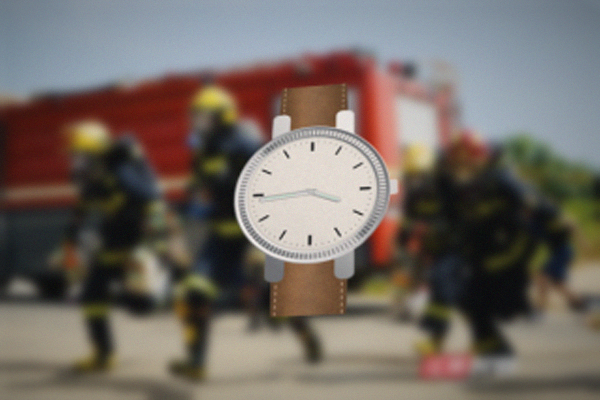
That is 3.44
